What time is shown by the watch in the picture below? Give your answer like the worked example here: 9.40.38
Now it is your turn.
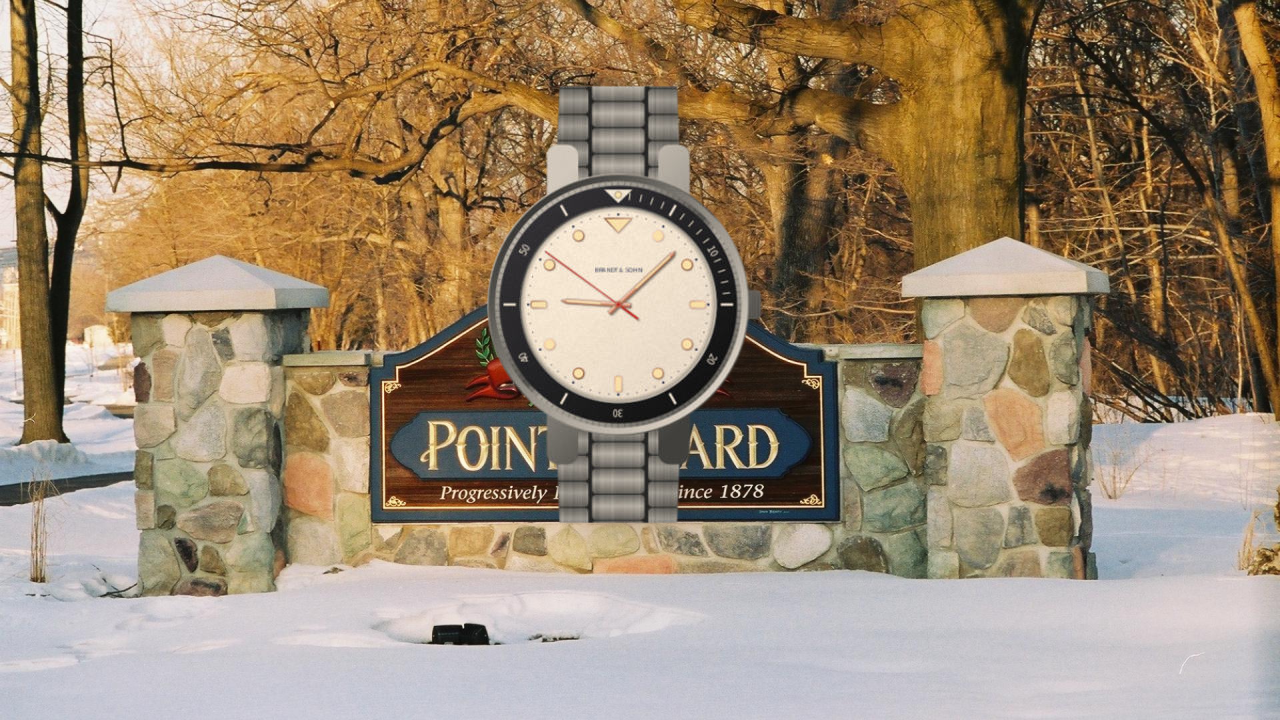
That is 9.07.51
